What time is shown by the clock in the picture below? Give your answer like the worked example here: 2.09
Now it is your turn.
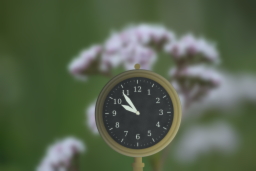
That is 9.54
